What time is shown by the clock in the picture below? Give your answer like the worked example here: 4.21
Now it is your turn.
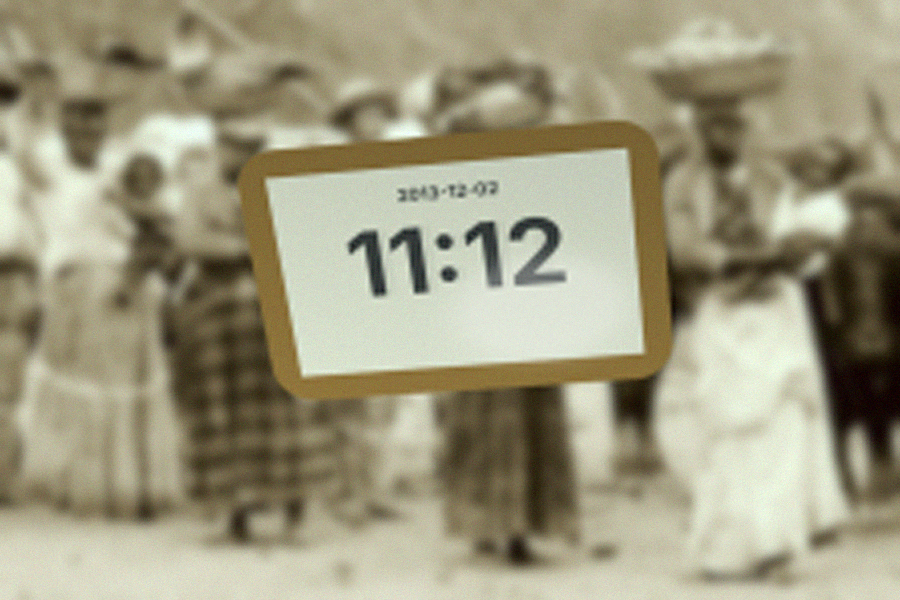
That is 11.12
